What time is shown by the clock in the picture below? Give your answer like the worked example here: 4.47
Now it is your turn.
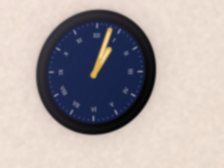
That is 1.03
